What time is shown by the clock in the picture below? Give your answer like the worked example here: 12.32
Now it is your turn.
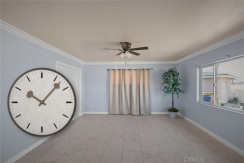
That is 10.07
